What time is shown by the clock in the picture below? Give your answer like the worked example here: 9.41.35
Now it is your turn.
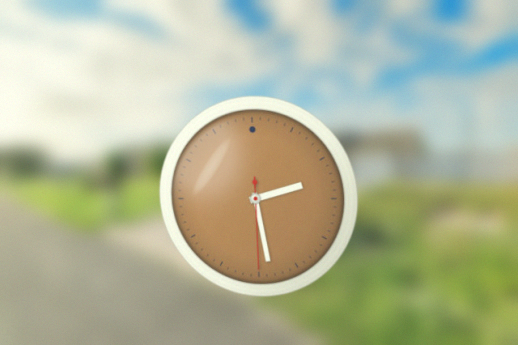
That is 2.28.30
